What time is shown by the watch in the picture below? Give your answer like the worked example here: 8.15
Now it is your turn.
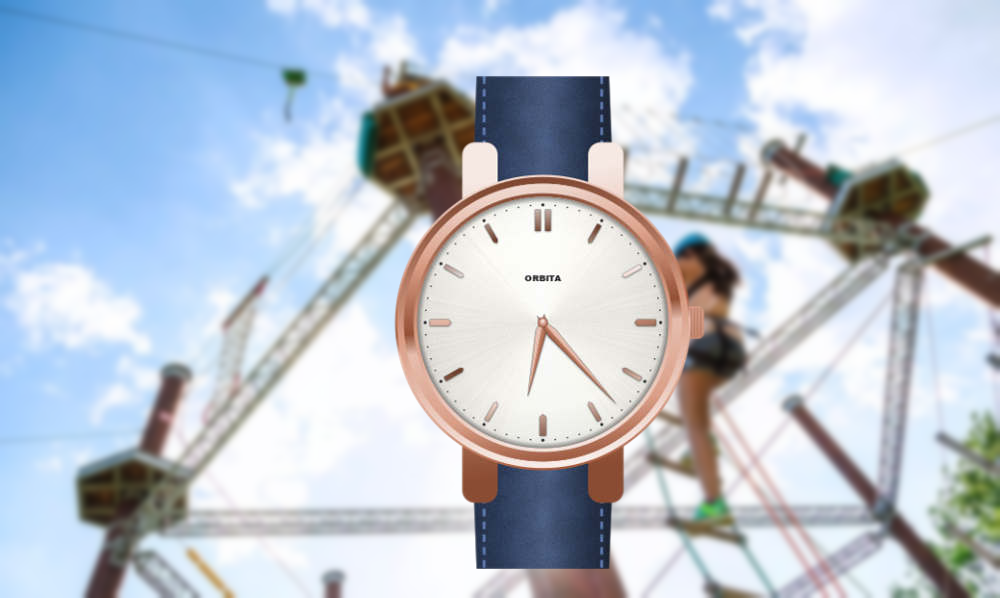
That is 6.23
